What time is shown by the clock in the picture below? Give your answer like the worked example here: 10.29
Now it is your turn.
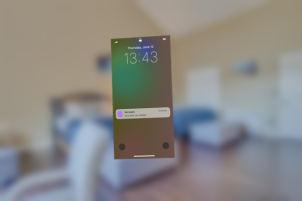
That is 13.43
